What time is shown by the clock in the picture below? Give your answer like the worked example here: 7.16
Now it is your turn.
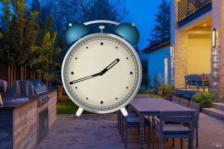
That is 1.42
